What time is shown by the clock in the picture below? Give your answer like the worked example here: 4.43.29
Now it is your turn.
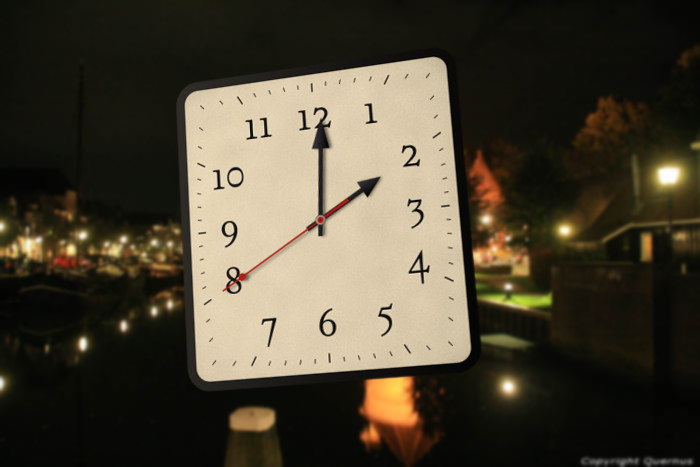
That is 2.00.40
